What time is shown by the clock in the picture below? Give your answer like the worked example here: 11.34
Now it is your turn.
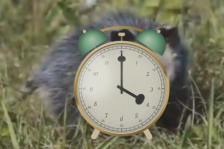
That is 4.00
